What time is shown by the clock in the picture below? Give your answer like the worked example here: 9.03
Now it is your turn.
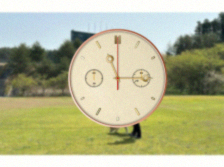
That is 11.15
